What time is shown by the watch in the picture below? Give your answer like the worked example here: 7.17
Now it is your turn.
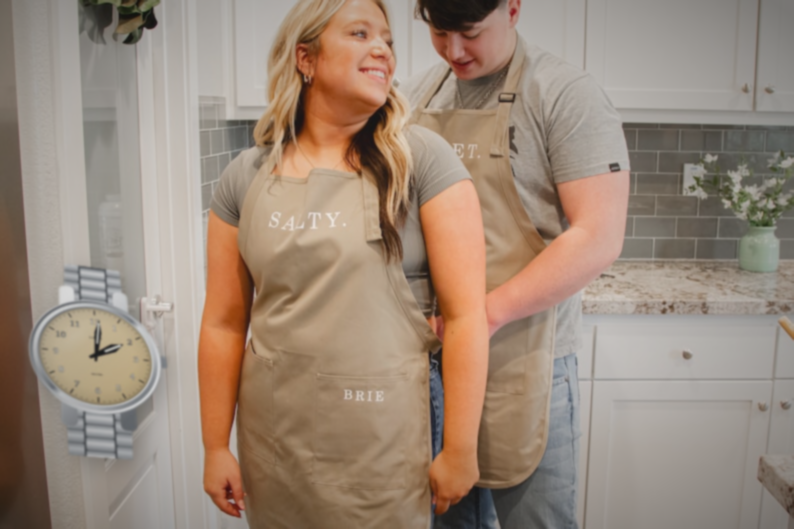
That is 2.01
